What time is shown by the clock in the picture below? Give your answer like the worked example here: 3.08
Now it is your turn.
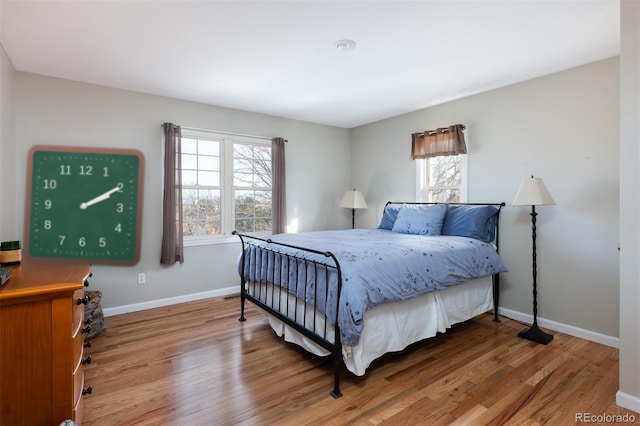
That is 2.10
